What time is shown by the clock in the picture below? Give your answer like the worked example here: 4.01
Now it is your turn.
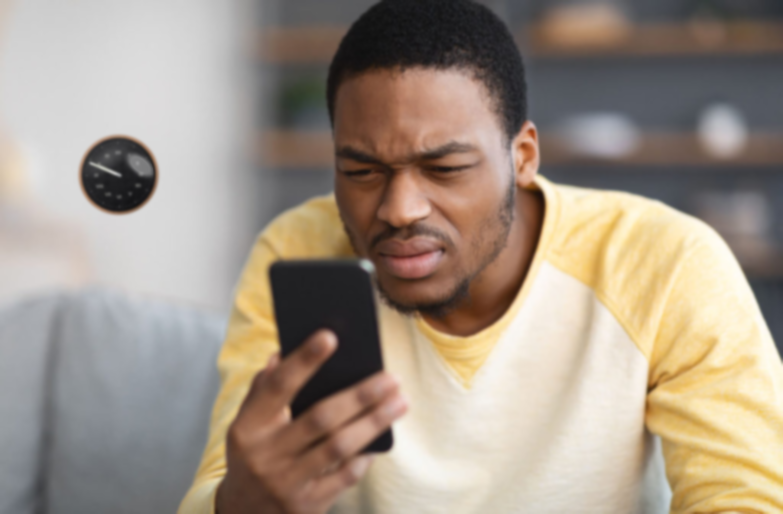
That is 9.49
